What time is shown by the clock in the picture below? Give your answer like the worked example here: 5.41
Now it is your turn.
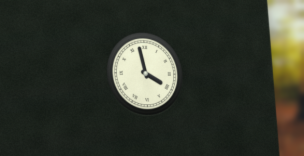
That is 3.58
